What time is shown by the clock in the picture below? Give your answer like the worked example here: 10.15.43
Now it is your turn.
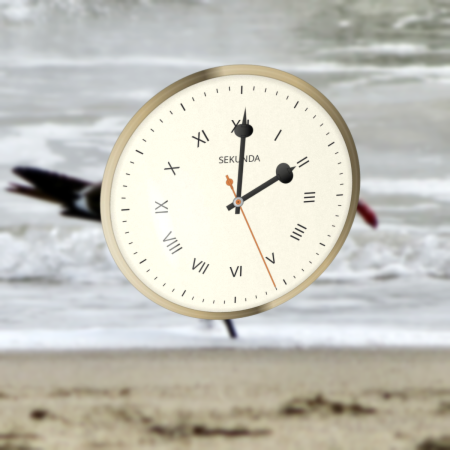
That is 2.00.26
